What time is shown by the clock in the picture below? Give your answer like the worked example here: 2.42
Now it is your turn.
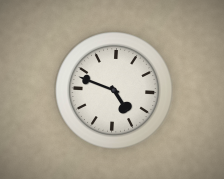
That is 4.48
